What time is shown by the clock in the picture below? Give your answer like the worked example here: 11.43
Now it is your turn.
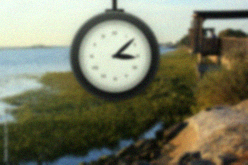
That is 3.08
